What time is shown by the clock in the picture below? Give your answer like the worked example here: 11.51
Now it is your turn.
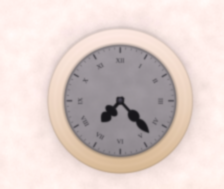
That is 7.23
